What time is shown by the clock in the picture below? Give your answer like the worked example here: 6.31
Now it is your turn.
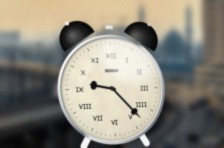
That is 9.23
